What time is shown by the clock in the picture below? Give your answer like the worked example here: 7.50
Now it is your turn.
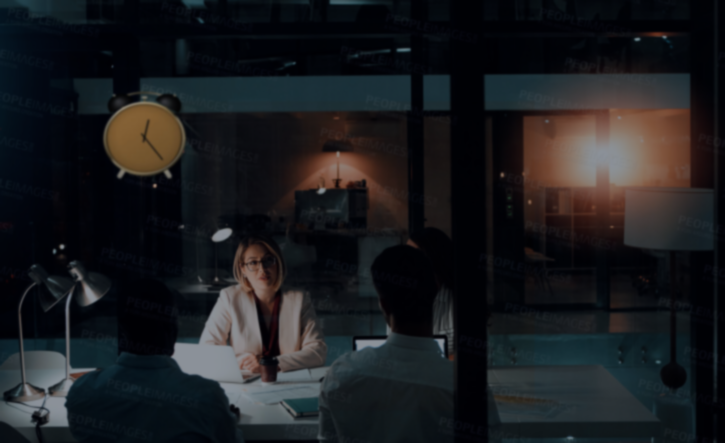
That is 12.24
